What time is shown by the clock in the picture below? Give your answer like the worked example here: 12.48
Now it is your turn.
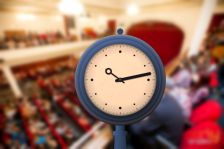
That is 10.13
